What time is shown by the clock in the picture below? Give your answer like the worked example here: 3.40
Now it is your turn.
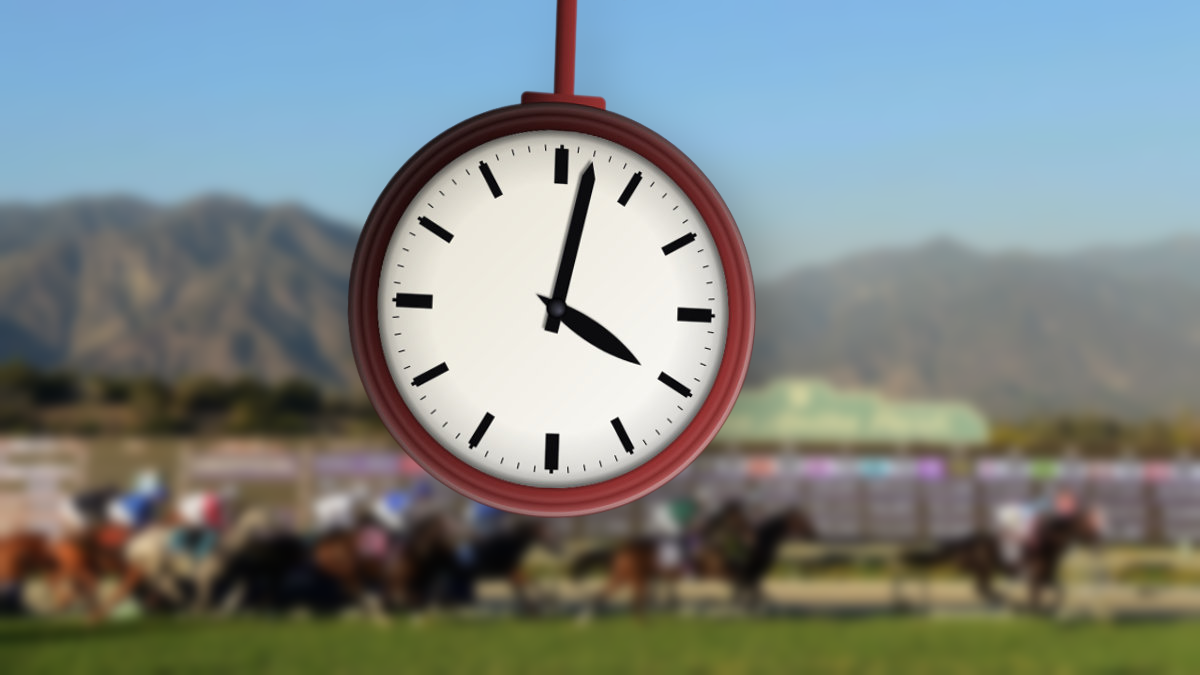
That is 4.02
